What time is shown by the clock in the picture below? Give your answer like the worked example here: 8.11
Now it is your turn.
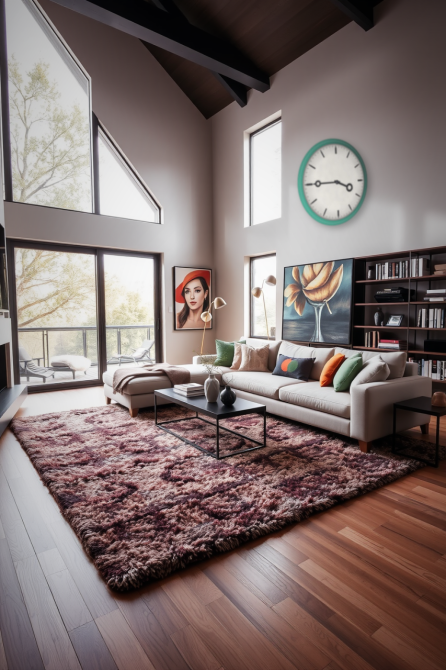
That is 3.45
